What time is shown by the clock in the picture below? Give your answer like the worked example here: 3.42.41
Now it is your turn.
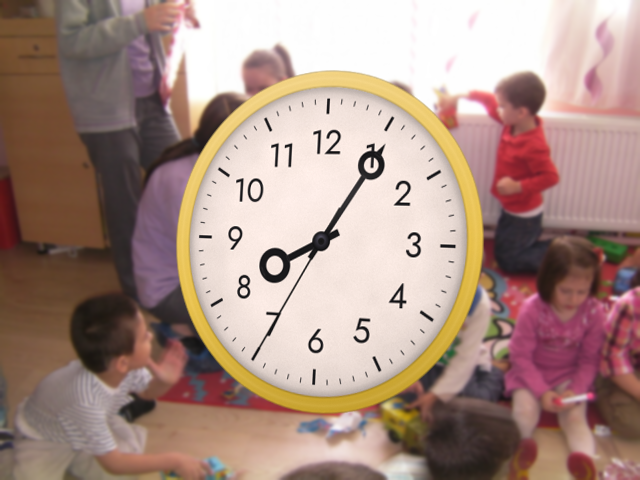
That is 8.05.35
